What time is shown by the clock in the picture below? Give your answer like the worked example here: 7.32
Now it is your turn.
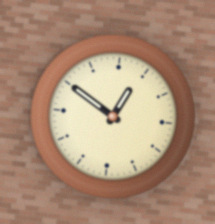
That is 12.50
